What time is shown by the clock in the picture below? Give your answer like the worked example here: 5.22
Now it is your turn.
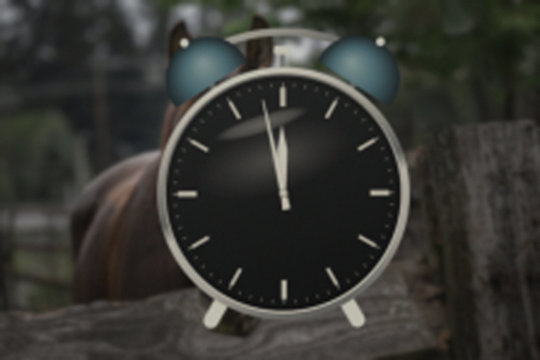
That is 11.58
